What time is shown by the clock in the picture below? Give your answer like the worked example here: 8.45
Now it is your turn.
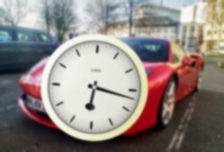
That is 6.17
